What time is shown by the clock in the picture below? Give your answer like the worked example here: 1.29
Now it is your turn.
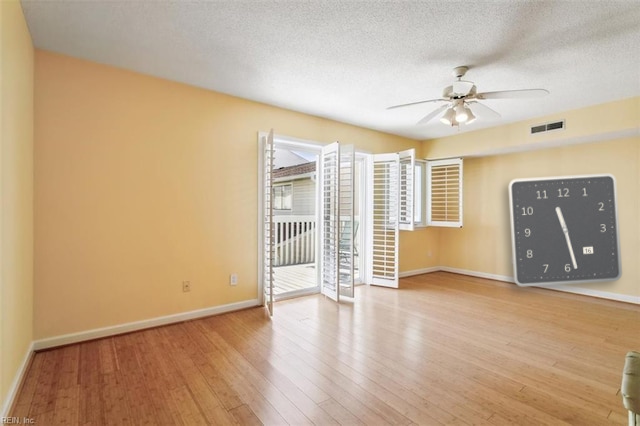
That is 11.28
